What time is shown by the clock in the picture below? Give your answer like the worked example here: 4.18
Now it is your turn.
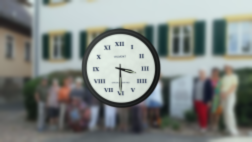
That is 3.30
